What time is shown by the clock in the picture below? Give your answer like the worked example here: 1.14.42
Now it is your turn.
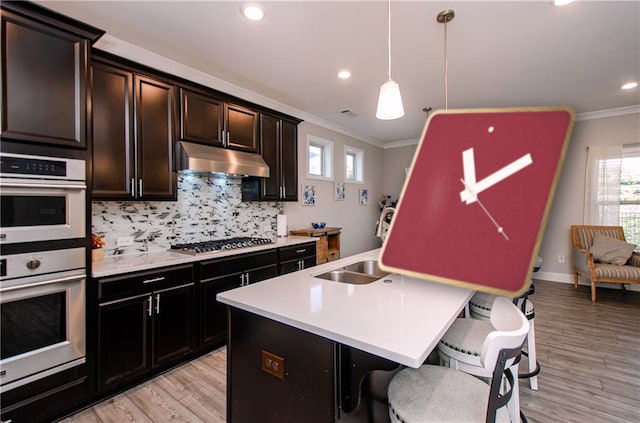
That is 11.09.21
